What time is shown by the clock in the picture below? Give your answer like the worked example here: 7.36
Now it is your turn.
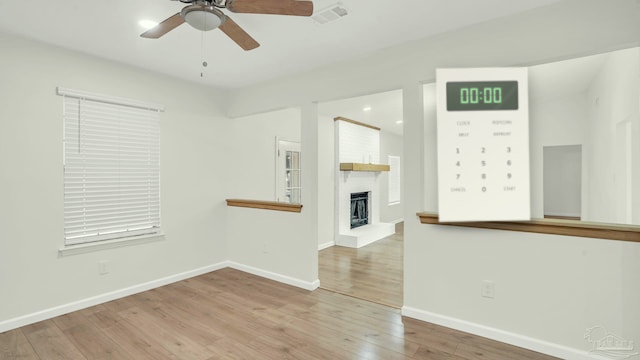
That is 0.00
